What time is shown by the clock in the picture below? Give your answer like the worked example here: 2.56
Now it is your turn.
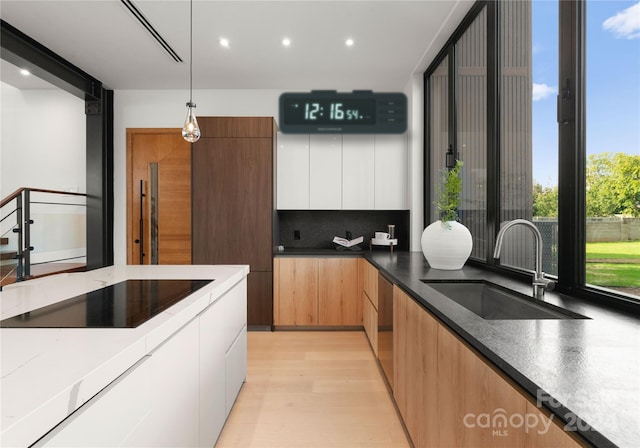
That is 12.16
